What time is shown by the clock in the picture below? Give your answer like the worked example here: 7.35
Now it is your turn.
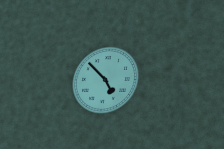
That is 4.52
